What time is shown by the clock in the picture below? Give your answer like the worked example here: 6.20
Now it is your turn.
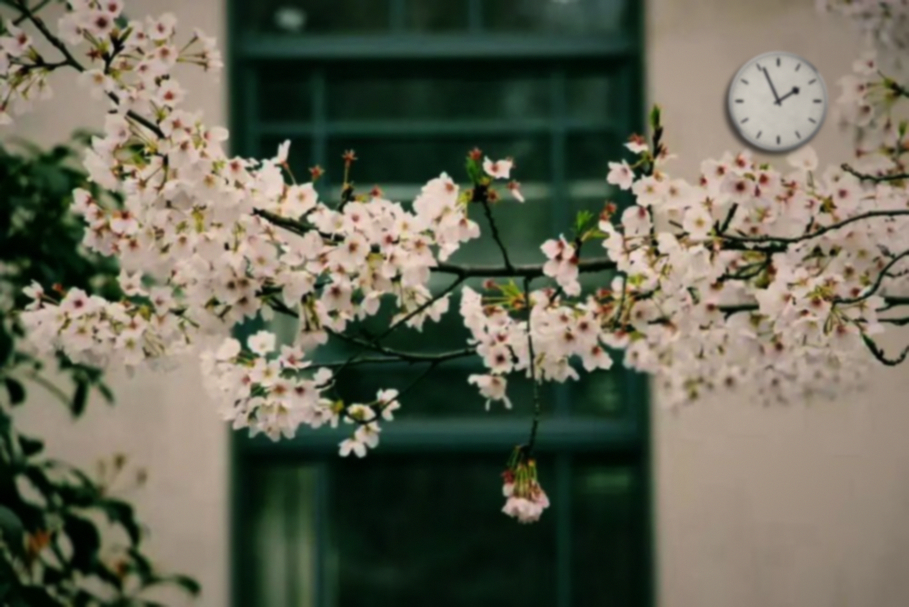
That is 1.56
